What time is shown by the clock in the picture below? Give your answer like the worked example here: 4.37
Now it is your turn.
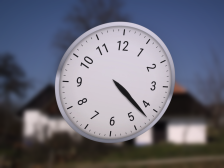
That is 4.22
